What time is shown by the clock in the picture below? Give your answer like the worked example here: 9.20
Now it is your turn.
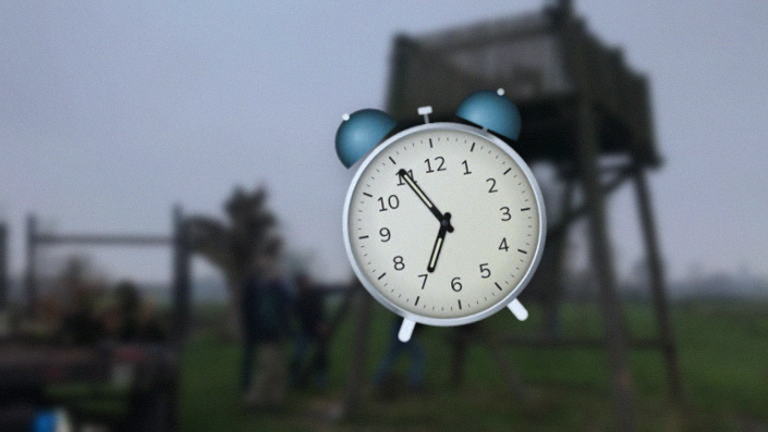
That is 6.55
